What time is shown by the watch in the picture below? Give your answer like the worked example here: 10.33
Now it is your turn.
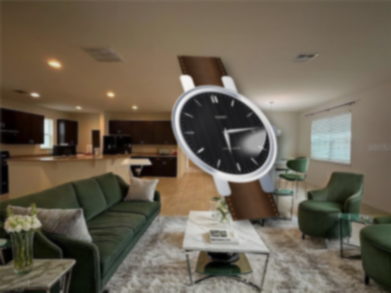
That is 6.14
